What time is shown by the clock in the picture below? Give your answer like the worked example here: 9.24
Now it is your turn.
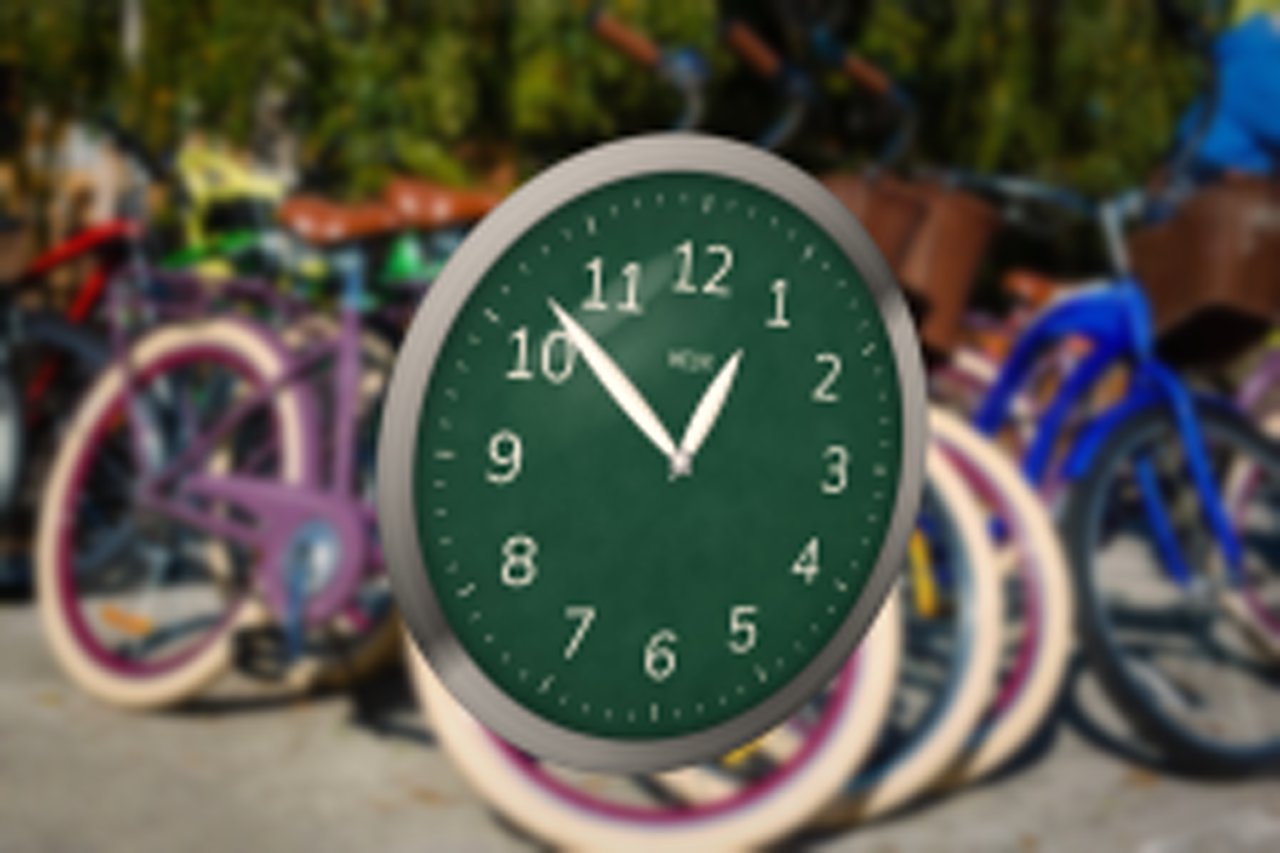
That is 12.52
